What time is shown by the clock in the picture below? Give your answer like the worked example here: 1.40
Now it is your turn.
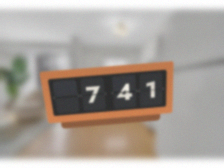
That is 7.41
